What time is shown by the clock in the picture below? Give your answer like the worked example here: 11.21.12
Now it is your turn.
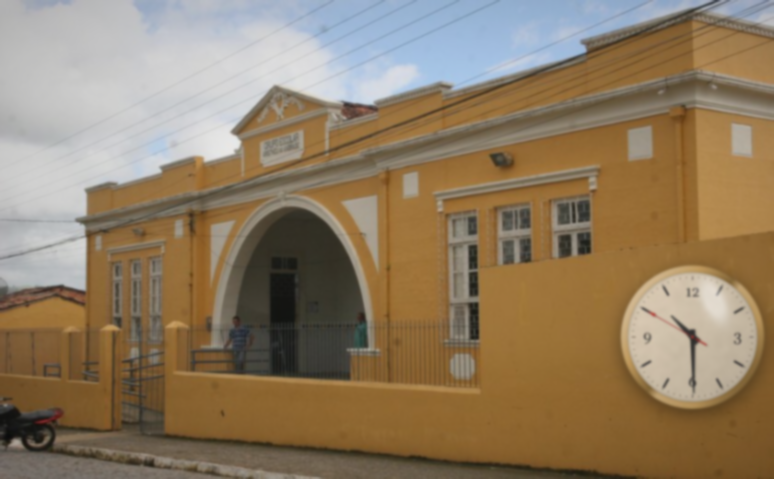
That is 10.29.50
